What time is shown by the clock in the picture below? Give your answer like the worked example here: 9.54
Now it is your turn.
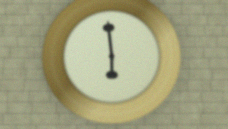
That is 5.59
